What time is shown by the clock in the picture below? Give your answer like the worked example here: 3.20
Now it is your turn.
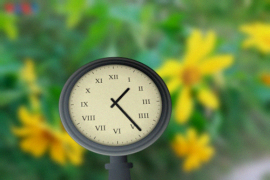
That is 1.24
